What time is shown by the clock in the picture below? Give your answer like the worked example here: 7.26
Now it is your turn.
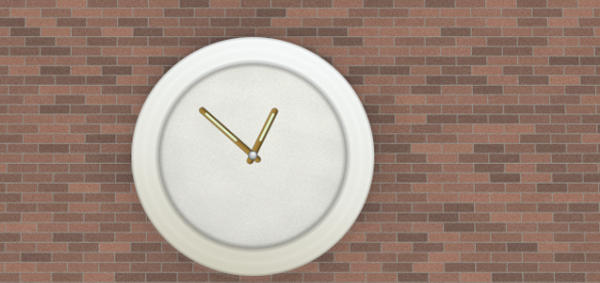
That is 12.52
